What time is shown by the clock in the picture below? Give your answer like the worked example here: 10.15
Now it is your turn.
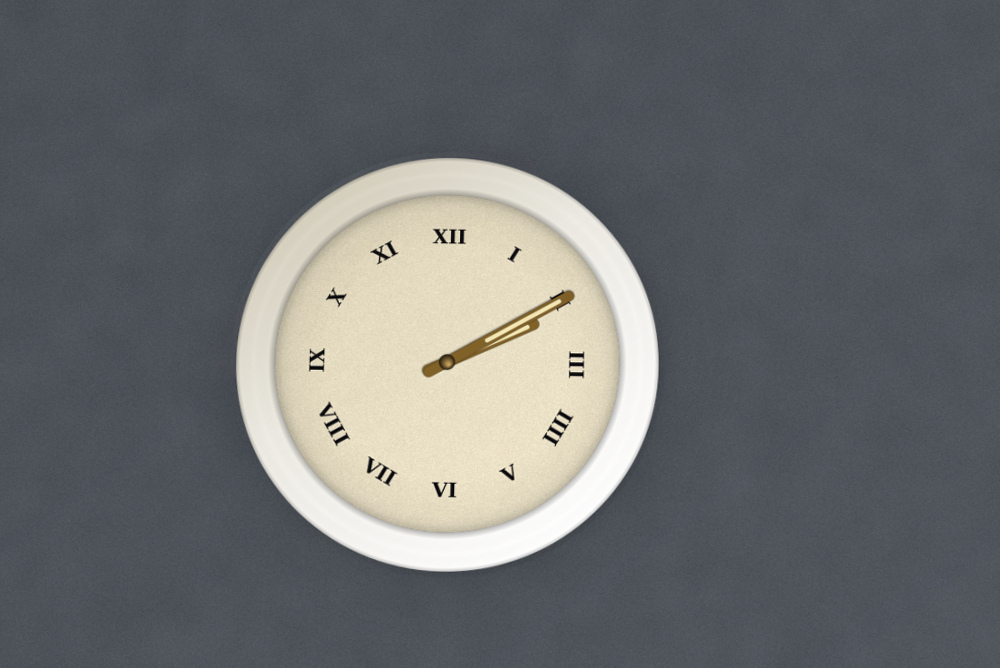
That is 2.10
